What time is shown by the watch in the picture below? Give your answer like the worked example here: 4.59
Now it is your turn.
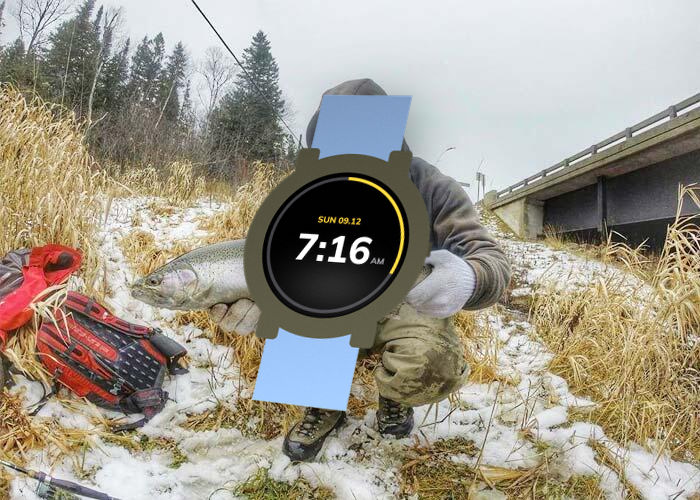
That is 7.16
